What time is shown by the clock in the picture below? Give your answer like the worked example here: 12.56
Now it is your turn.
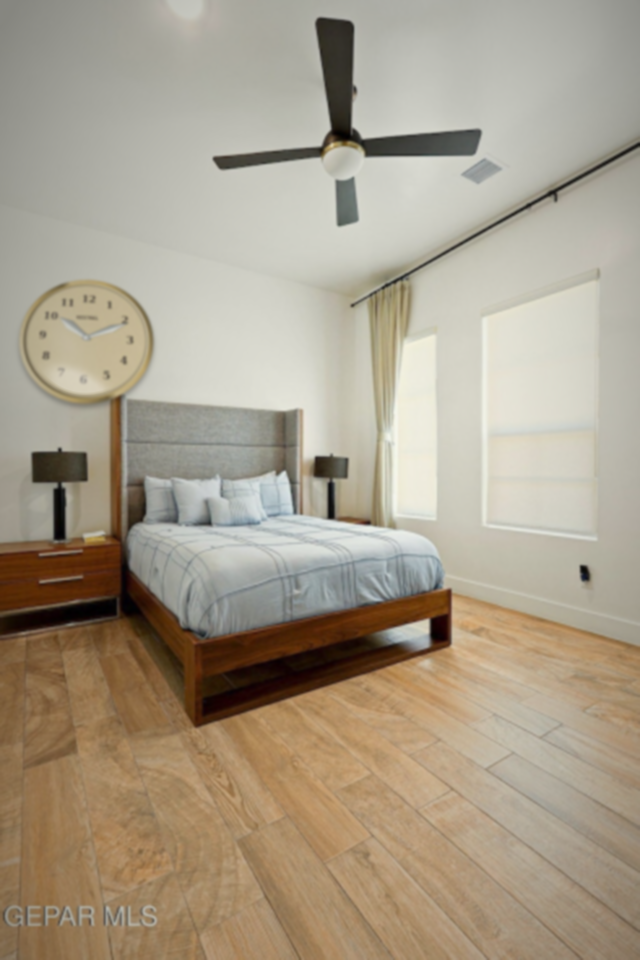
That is 10.11
